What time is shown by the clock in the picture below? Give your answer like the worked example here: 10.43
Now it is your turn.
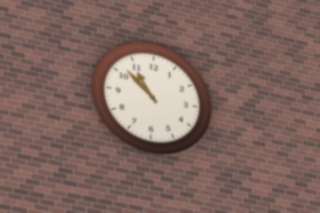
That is 10.52
